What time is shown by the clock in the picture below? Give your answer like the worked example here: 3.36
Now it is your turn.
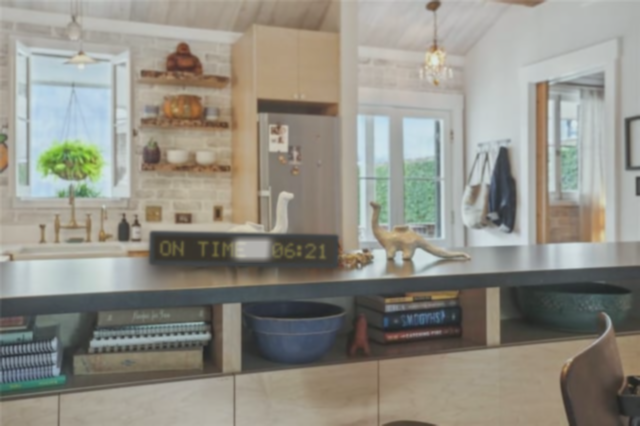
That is 6.21
